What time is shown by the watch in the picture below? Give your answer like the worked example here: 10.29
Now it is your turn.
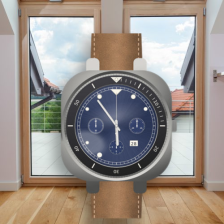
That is 5.54
